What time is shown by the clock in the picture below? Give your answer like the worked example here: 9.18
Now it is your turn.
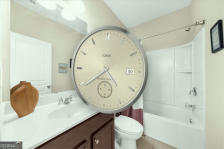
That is 4.39
